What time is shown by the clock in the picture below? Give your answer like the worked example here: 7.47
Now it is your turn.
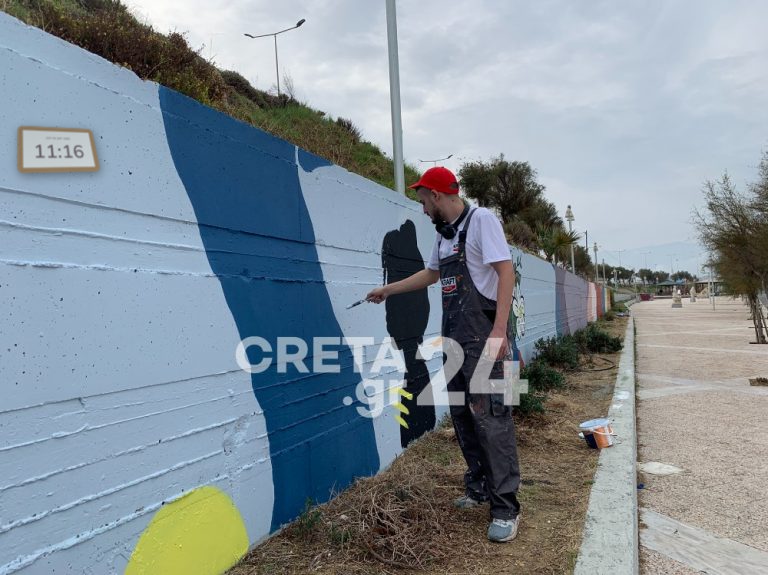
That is 11.16
